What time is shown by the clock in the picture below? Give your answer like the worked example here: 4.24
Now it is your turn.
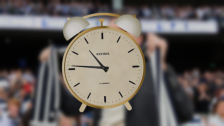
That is 10.46
